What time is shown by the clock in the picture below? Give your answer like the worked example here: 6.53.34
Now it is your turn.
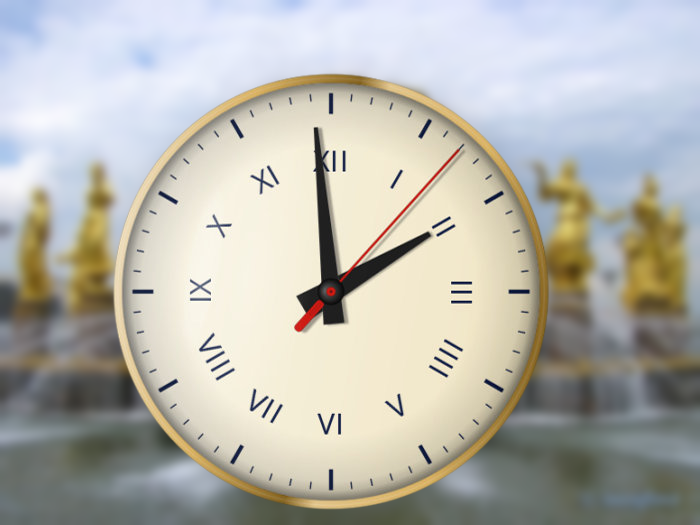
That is 1.59.07
